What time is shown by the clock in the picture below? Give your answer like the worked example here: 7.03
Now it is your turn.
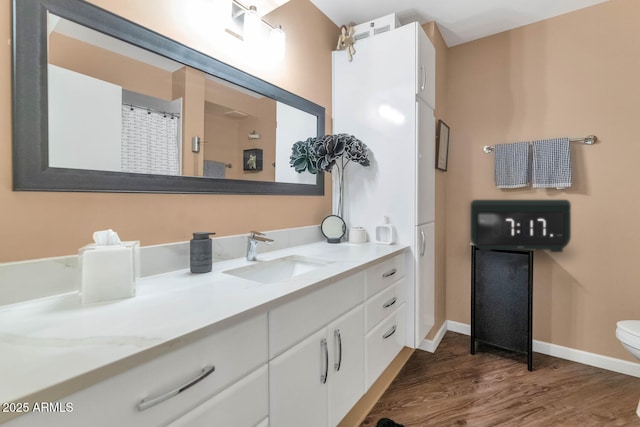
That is 7.17
